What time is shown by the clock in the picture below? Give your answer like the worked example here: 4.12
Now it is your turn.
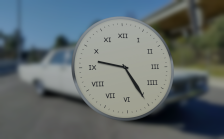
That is 9.25
